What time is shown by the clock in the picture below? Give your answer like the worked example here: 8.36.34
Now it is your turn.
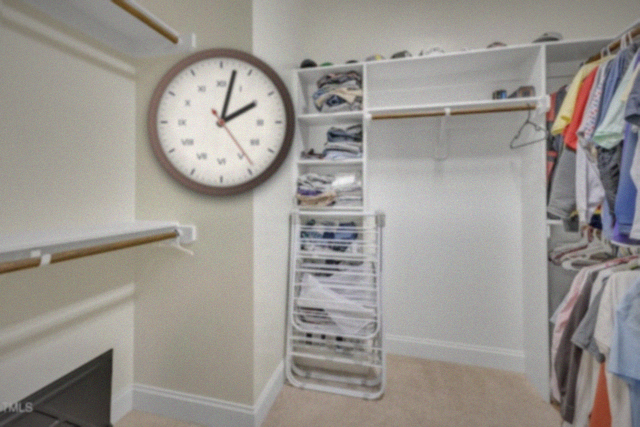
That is 2.02.24
